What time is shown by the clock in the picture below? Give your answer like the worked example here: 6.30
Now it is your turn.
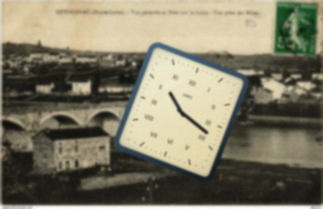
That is 10.18
